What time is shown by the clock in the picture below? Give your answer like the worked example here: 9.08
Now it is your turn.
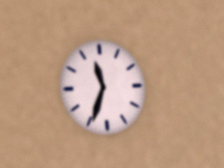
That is 11.34
